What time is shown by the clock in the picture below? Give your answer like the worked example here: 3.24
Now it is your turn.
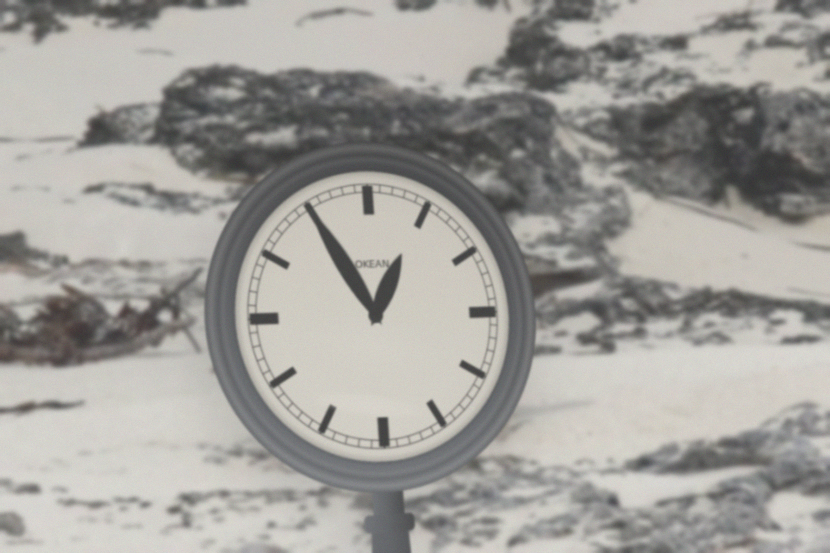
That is 12.55
